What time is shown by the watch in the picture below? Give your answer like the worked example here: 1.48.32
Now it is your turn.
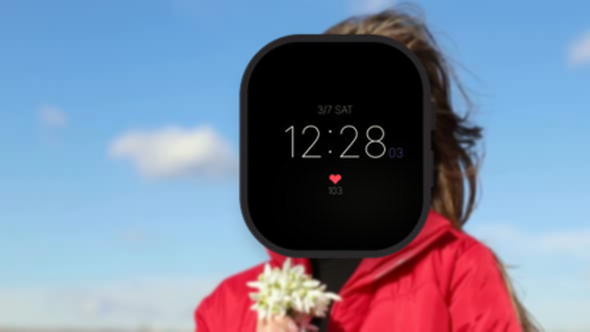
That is 12.28.03
